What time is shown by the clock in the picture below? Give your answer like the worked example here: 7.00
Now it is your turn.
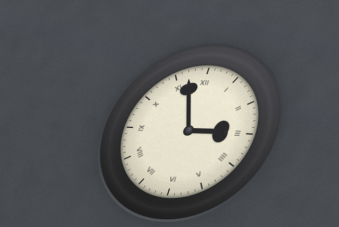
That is 2.57
